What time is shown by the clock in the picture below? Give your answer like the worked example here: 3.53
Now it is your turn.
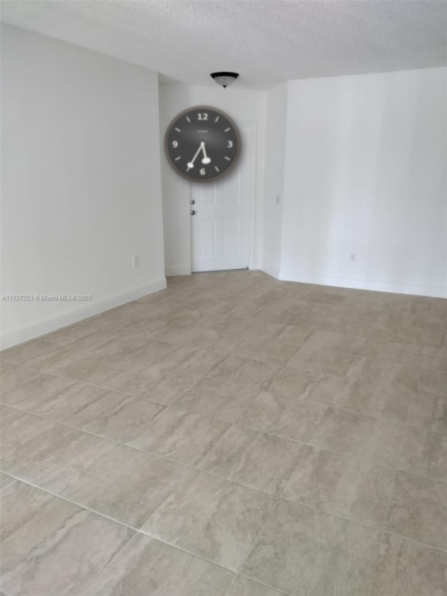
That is 5.35
